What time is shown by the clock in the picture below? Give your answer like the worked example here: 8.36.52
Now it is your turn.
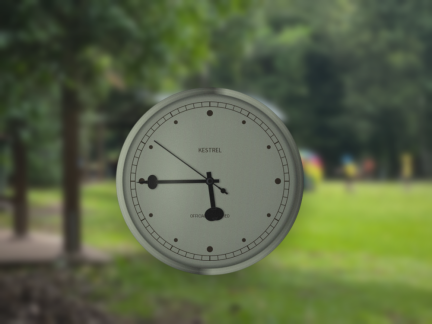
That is 5.44.51
